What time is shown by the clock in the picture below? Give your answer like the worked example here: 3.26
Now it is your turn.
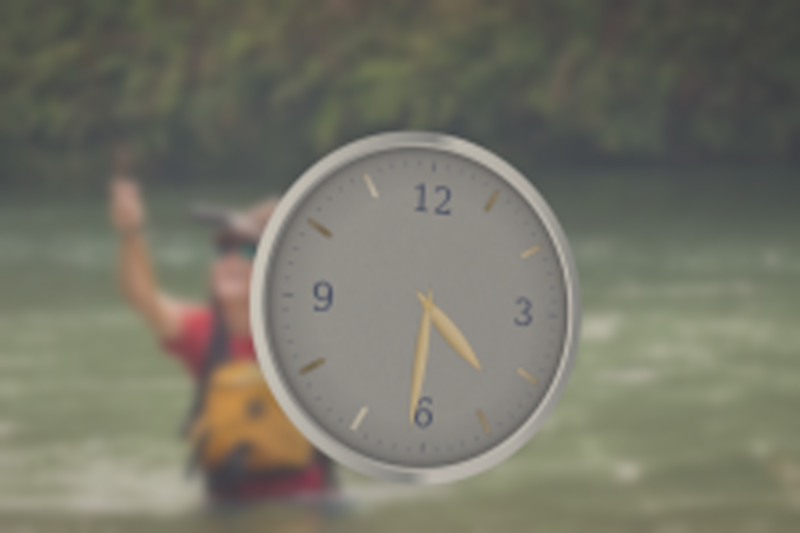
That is 4.31
